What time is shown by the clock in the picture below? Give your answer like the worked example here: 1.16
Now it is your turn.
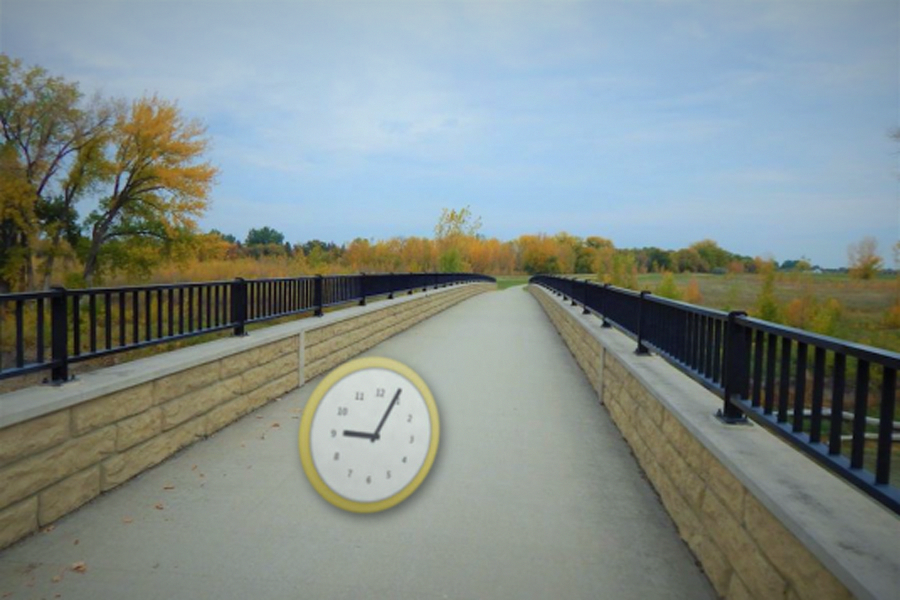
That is 9.04
